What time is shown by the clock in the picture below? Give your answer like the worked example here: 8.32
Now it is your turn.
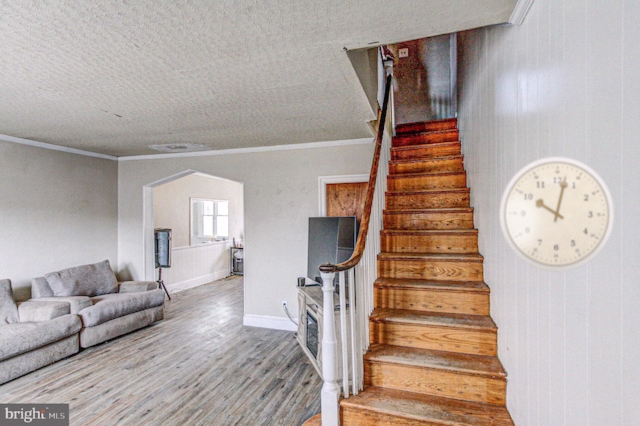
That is 10.02
